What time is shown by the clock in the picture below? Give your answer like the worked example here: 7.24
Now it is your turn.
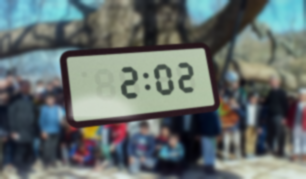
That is 2.02
